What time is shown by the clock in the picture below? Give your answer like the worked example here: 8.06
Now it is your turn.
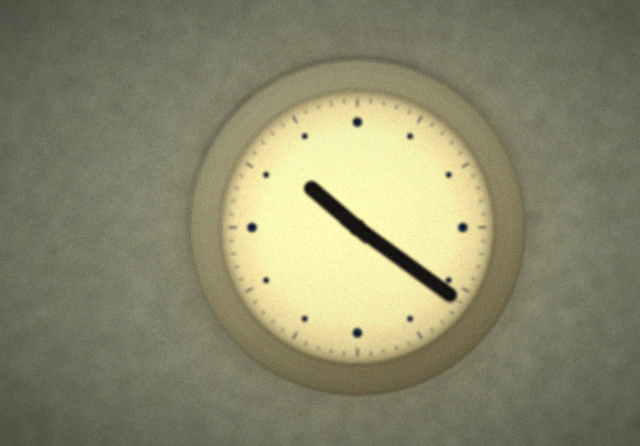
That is 10.21
